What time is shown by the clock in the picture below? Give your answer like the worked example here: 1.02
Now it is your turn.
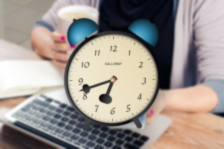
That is 6.42
